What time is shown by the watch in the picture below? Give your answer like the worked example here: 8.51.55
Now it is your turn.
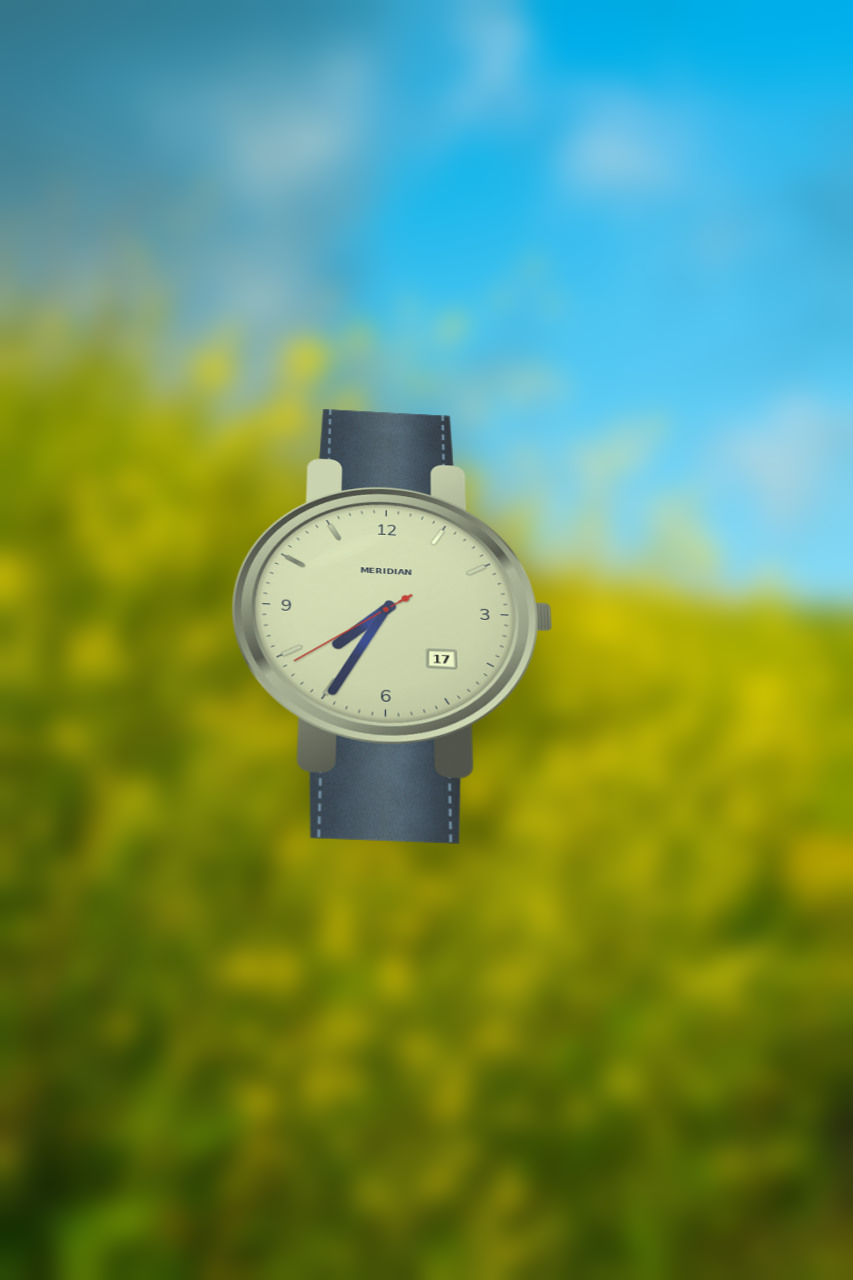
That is 7.34.39
